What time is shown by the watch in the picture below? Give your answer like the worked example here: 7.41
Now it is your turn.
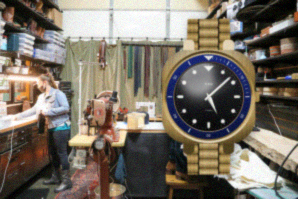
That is 5.08
